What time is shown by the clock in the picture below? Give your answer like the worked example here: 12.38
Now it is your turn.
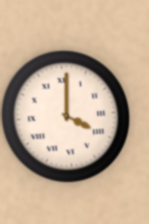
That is 4.01
